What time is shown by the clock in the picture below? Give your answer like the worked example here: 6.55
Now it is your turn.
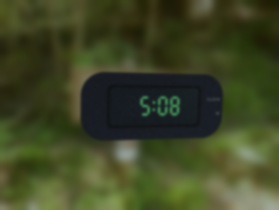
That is 5.08
